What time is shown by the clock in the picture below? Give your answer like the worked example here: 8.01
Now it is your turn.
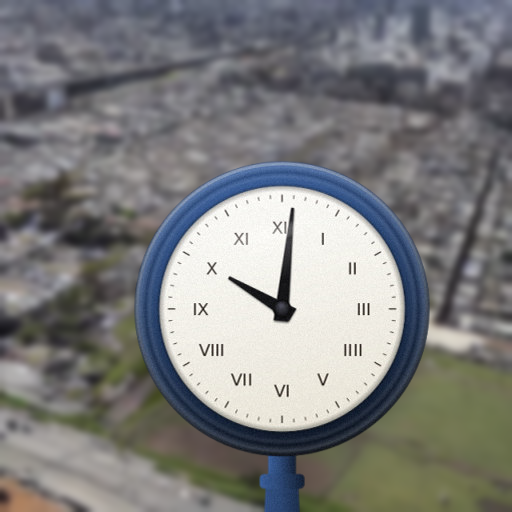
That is 10.01
